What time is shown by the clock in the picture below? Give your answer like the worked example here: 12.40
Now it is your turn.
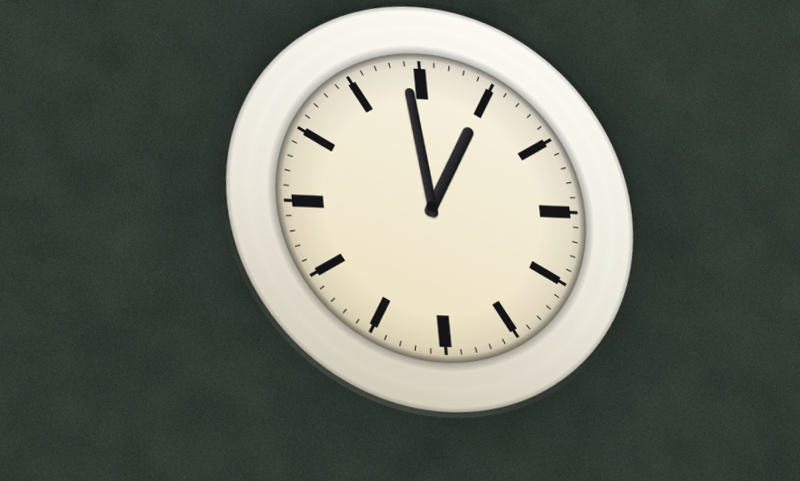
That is 12.59
